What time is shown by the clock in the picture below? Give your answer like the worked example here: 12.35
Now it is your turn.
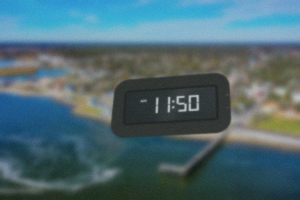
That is 11.50
